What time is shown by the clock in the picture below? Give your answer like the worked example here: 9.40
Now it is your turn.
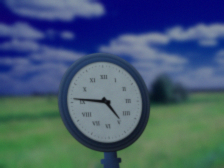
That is 4.46
